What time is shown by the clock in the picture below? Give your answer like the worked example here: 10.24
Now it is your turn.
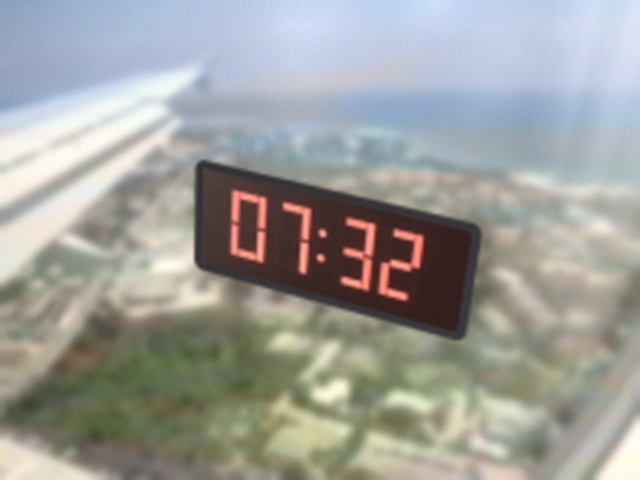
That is 7.32
